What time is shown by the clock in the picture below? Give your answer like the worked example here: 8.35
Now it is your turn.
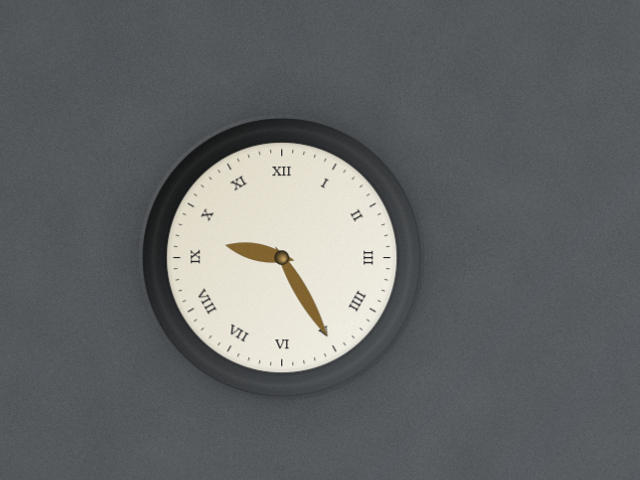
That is 9.25
